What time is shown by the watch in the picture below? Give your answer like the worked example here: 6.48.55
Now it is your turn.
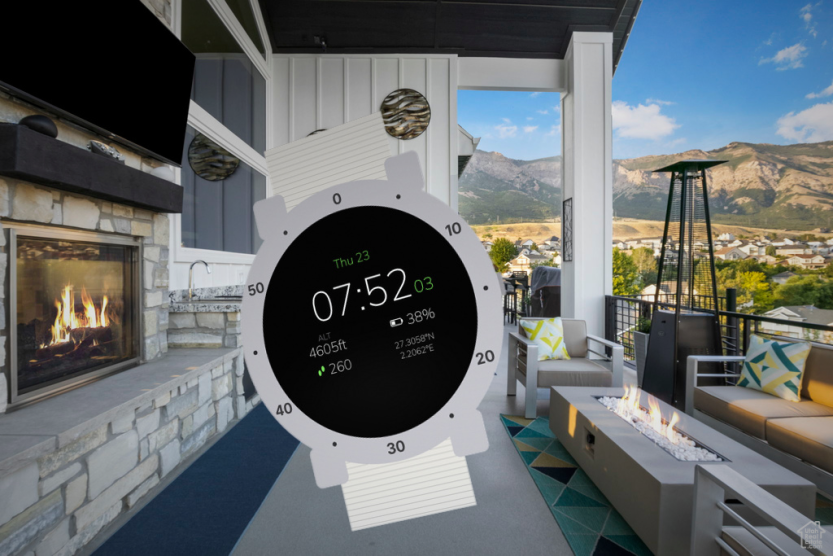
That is 7.52.03
